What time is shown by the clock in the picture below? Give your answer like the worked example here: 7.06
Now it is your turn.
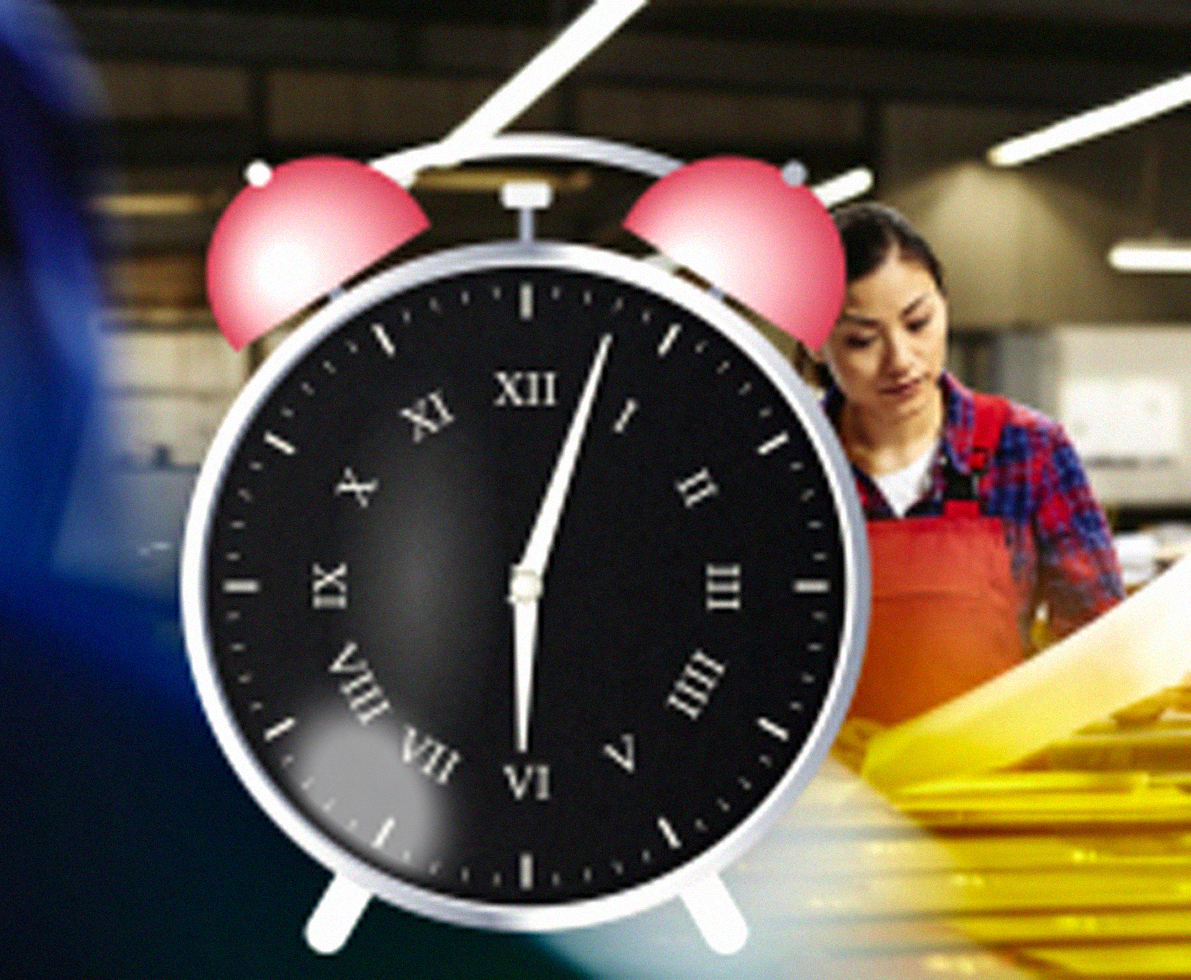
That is 6.03
